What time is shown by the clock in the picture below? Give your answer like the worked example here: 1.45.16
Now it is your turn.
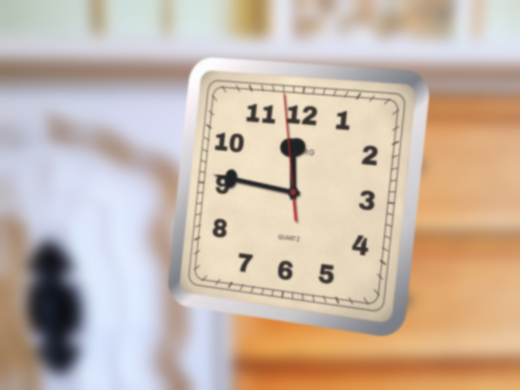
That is 11.45.58
